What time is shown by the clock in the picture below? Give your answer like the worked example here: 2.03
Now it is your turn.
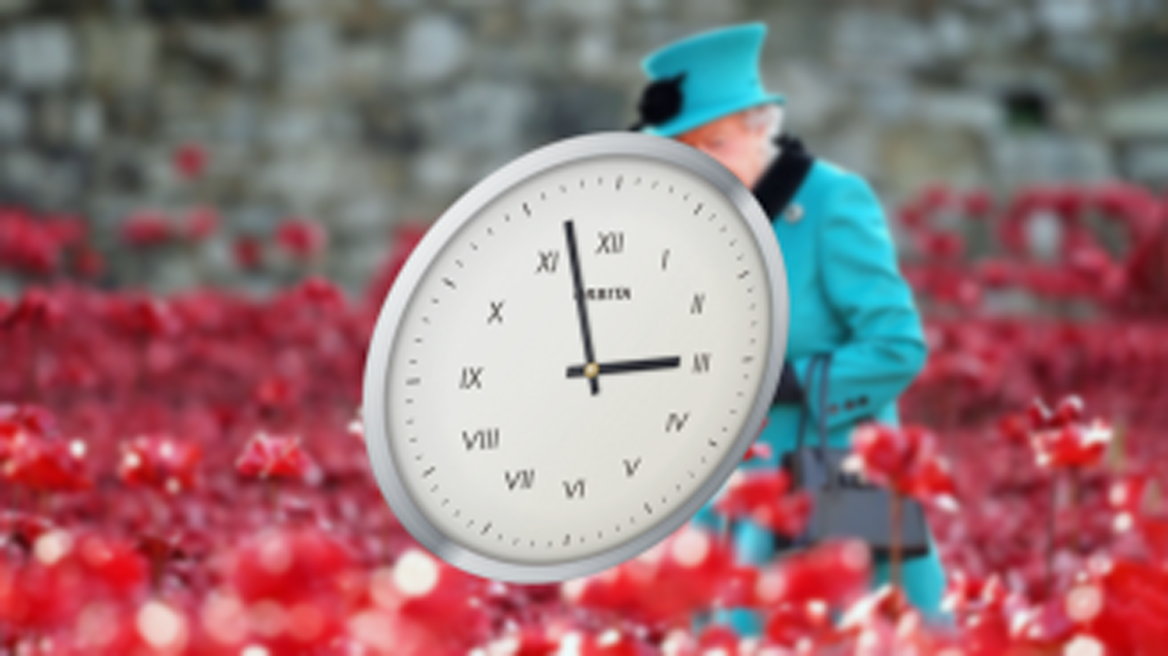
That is 2.57
